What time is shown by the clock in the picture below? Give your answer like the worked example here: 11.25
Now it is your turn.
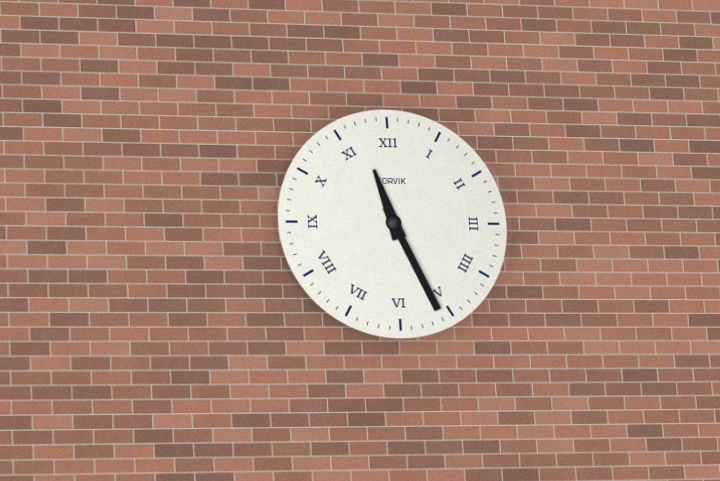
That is 11.26
